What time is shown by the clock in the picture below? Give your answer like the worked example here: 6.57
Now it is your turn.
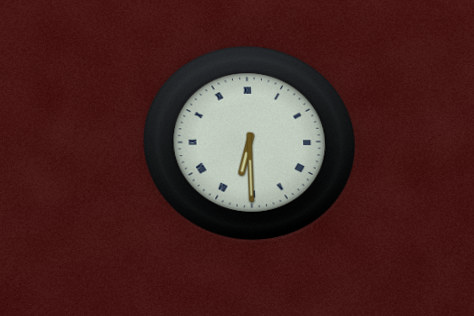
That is 6.30
